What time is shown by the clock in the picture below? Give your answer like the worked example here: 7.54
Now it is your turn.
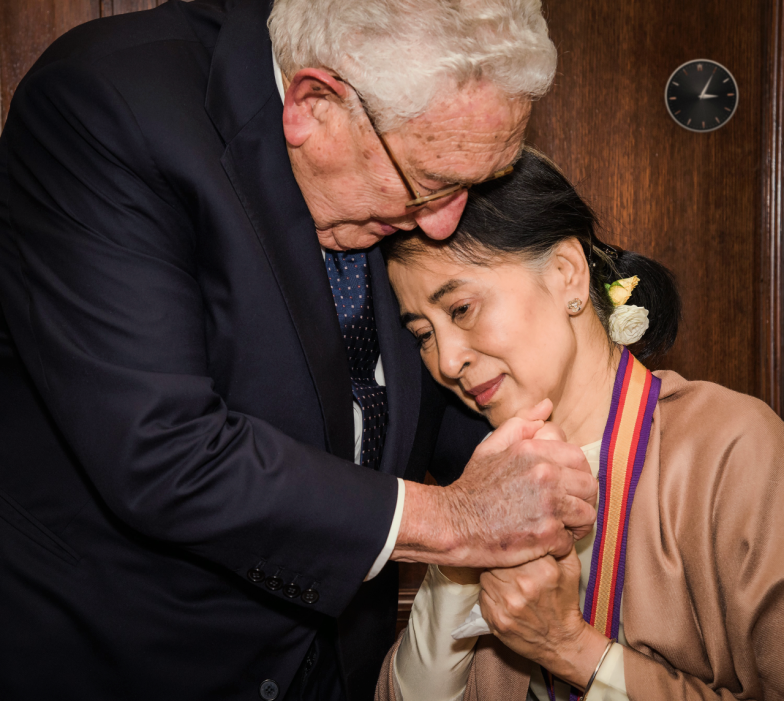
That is 3.05
